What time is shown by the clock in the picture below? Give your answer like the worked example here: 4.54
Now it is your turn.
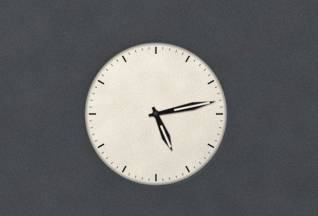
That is 5.13
